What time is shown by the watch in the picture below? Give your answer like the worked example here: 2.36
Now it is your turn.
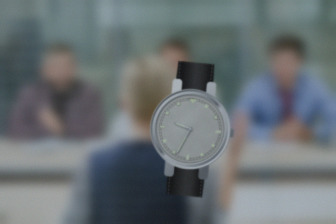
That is 9.34
